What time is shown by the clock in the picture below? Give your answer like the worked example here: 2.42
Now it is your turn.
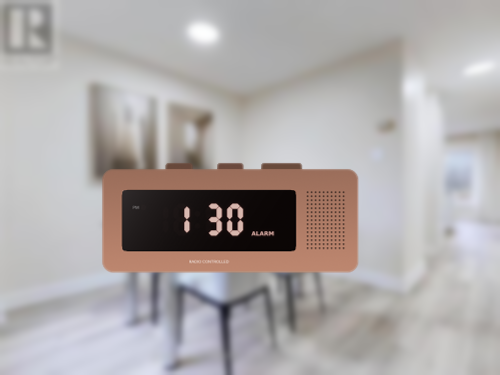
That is 1.30
